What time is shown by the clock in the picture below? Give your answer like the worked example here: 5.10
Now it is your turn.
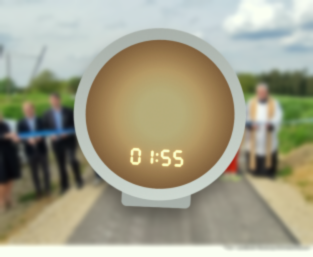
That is 1.55
